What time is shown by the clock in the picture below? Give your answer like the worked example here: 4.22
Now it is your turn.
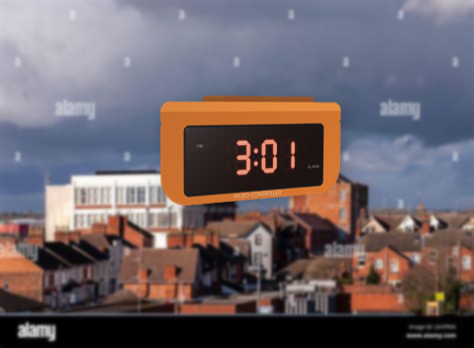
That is 3.01
